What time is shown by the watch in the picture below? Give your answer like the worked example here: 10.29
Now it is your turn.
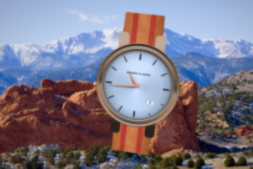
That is 10.44
